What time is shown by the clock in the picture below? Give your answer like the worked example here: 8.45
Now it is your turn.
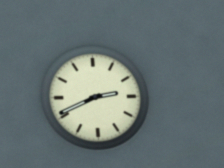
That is 2.41
